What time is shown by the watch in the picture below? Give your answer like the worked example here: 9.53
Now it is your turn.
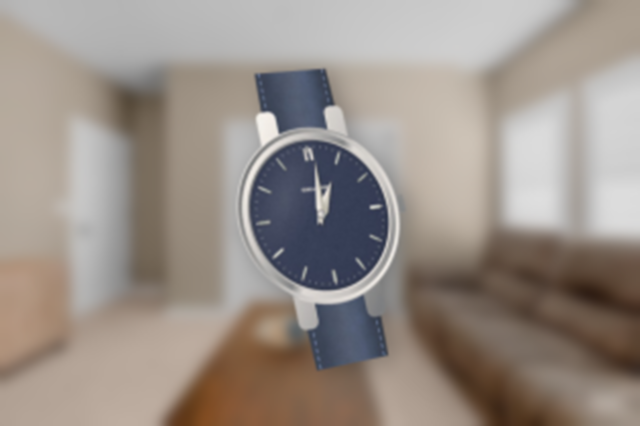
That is 1.01
